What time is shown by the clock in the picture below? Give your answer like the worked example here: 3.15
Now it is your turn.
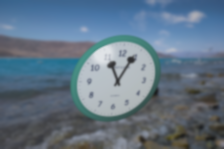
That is 11.04
